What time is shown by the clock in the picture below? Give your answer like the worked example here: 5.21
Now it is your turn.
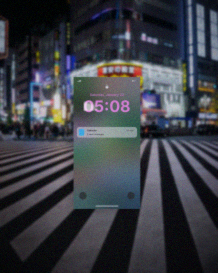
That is 5.08
